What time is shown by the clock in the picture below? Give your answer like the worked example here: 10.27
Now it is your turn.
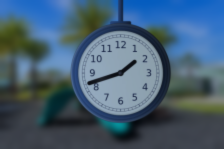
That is 1.42
